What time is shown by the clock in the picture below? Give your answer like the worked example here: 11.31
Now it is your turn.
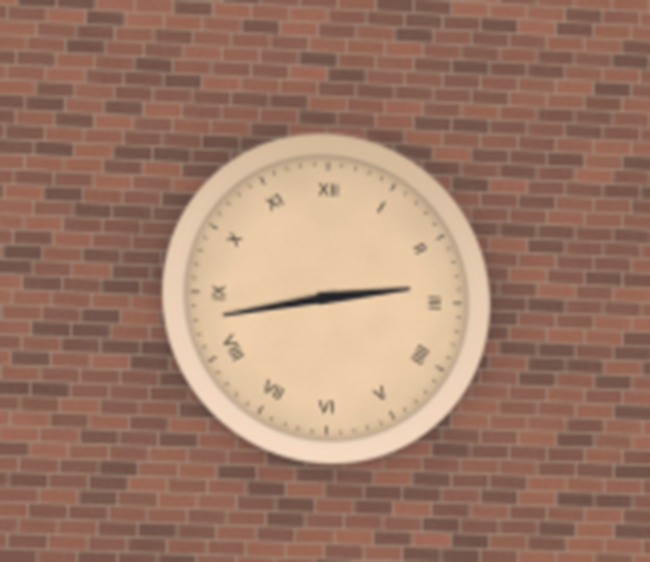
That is 2.43
